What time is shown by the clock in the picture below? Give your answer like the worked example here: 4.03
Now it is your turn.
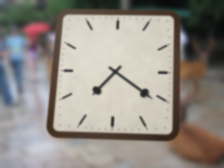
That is 7.21
